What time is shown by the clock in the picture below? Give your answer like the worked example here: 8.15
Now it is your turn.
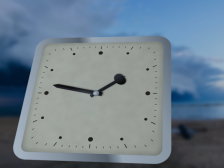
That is 1.47
